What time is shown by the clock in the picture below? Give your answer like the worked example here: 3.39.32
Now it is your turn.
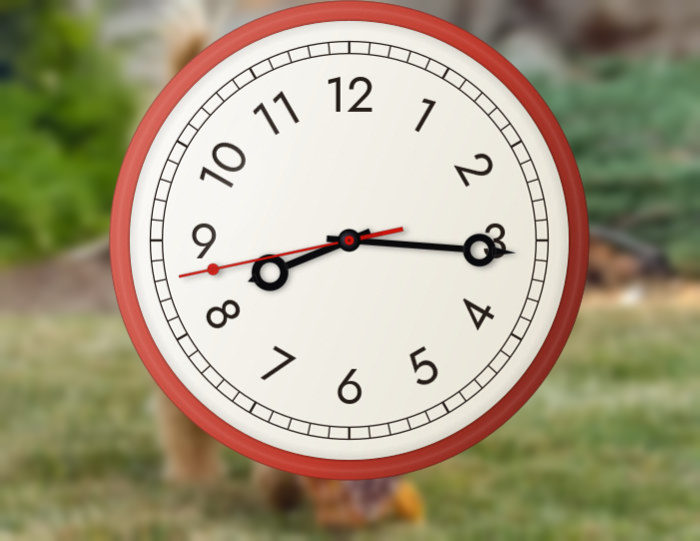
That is 8.15.43
